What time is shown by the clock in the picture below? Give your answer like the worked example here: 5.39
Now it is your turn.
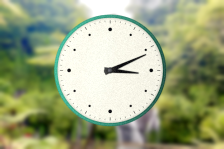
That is 3.11
